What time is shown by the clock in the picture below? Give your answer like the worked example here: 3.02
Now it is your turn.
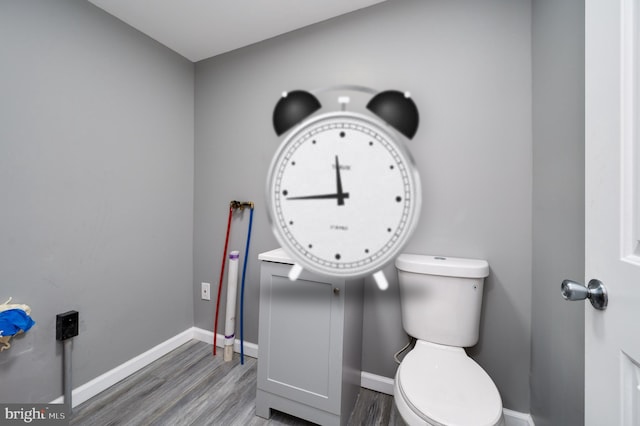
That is 11.44
